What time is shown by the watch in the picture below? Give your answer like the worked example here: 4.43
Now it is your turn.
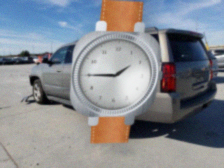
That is 1.45
